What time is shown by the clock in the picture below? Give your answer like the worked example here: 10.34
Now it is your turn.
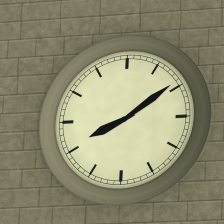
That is 8.09
